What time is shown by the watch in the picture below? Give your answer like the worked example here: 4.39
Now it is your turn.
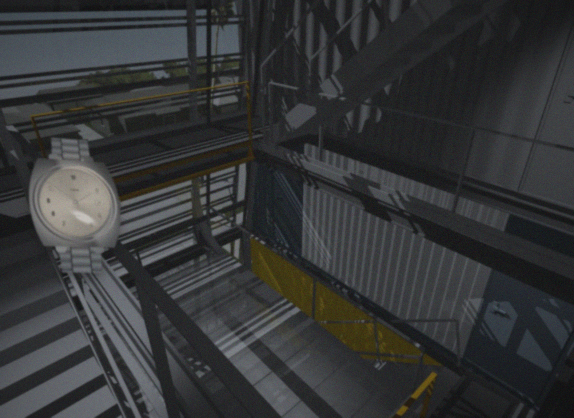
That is 1.51
